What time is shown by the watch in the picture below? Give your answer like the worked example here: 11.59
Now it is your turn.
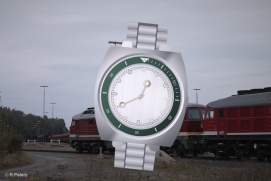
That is 12.40
